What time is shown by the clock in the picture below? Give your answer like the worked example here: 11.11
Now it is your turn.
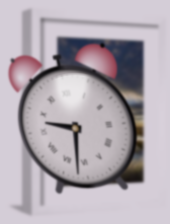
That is 9.32
